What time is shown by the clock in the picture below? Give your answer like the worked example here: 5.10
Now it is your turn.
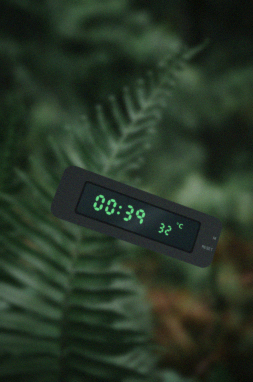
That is 0.39
